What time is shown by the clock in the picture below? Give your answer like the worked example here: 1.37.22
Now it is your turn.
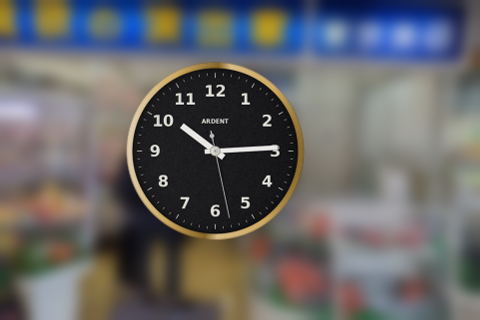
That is 10.14.28
